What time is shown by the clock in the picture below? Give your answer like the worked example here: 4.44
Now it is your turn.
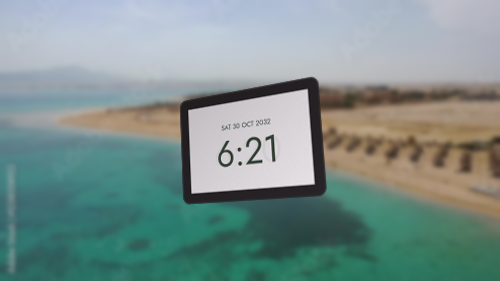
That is 6.21
